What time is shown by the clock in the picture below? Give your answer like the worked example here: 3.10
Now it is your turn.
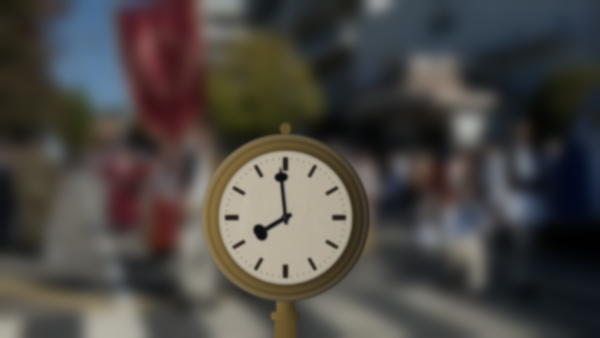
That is 7.59
